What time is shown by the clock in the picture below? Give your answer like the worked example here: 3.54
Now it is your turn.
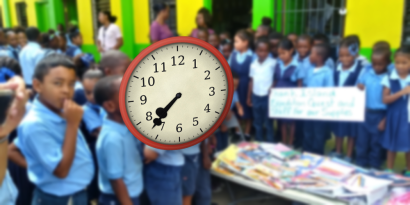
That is 7.37
